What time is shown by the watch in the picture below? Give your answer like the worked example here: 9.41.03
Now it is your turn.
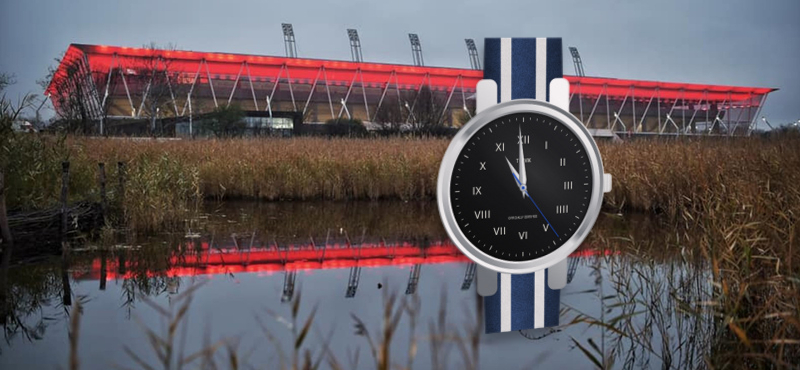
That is 10.59.24
